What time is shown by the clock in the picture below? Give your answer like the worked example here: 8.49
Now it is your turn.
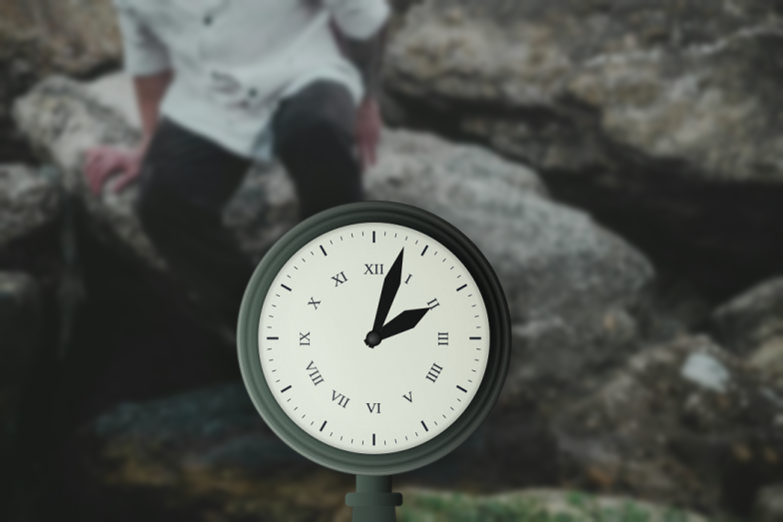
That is 2.03
